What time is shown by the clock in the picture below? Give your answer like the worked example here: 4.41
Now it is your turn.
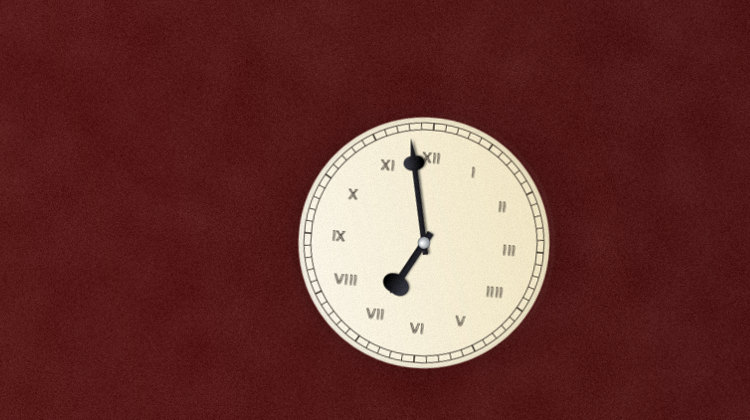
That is 6.58
